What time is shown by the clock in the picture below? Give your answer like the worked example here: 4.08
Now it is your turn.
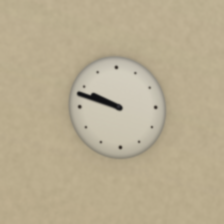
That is 9.48
